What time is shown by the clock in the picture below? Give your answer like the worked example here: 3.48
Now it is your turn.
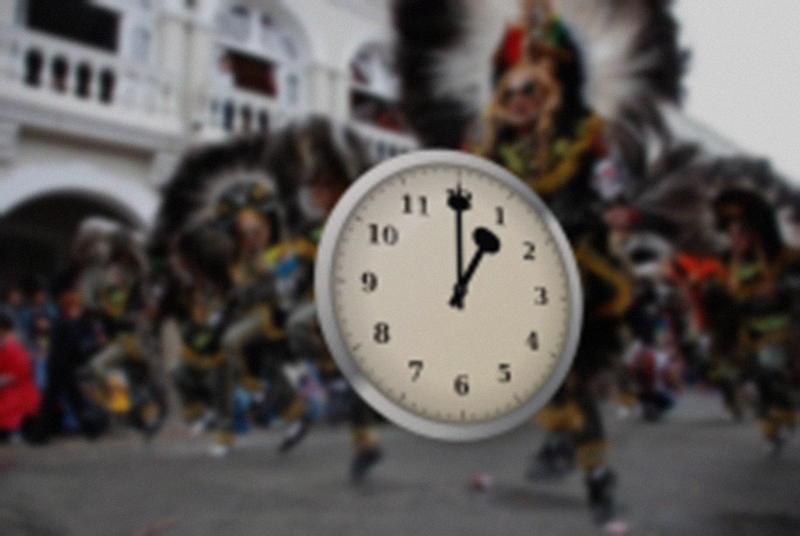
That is 1.00
